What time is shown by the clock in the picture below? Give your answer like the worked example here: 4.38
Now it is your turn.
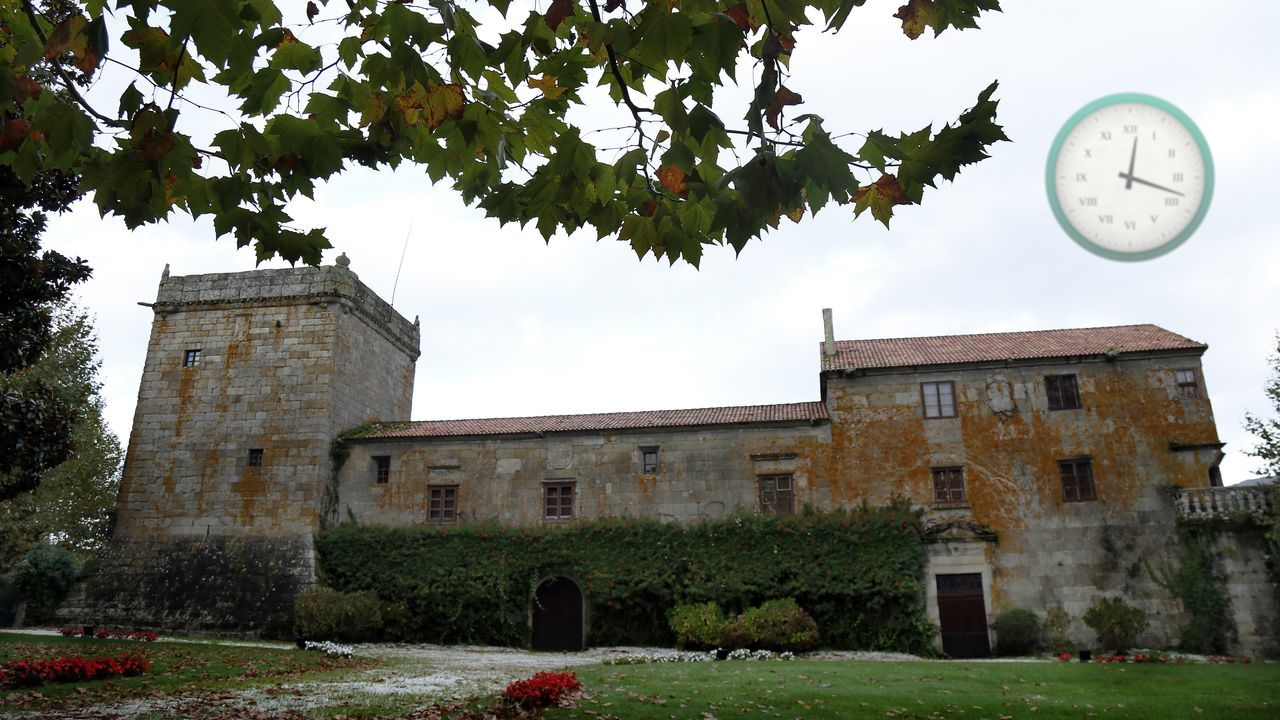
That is 12.18
